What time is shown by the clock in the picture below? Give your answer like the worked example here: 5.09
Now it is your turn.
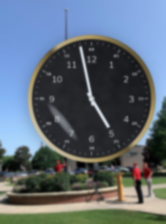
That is 4.58
